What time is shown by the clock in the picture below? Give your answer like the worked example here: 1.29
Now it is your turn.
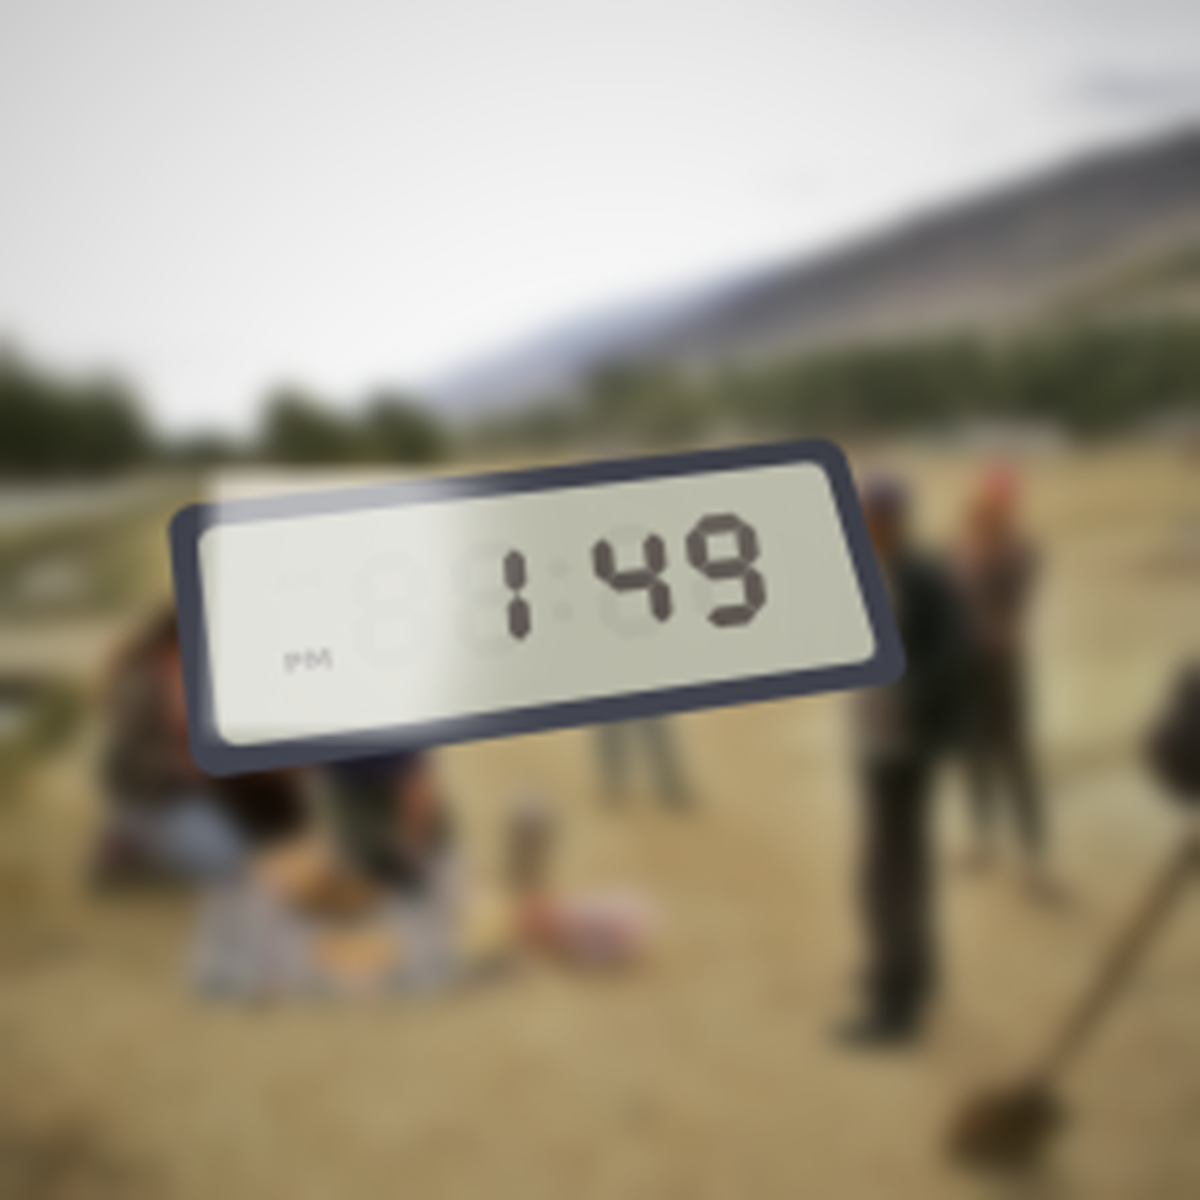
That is 1.49
